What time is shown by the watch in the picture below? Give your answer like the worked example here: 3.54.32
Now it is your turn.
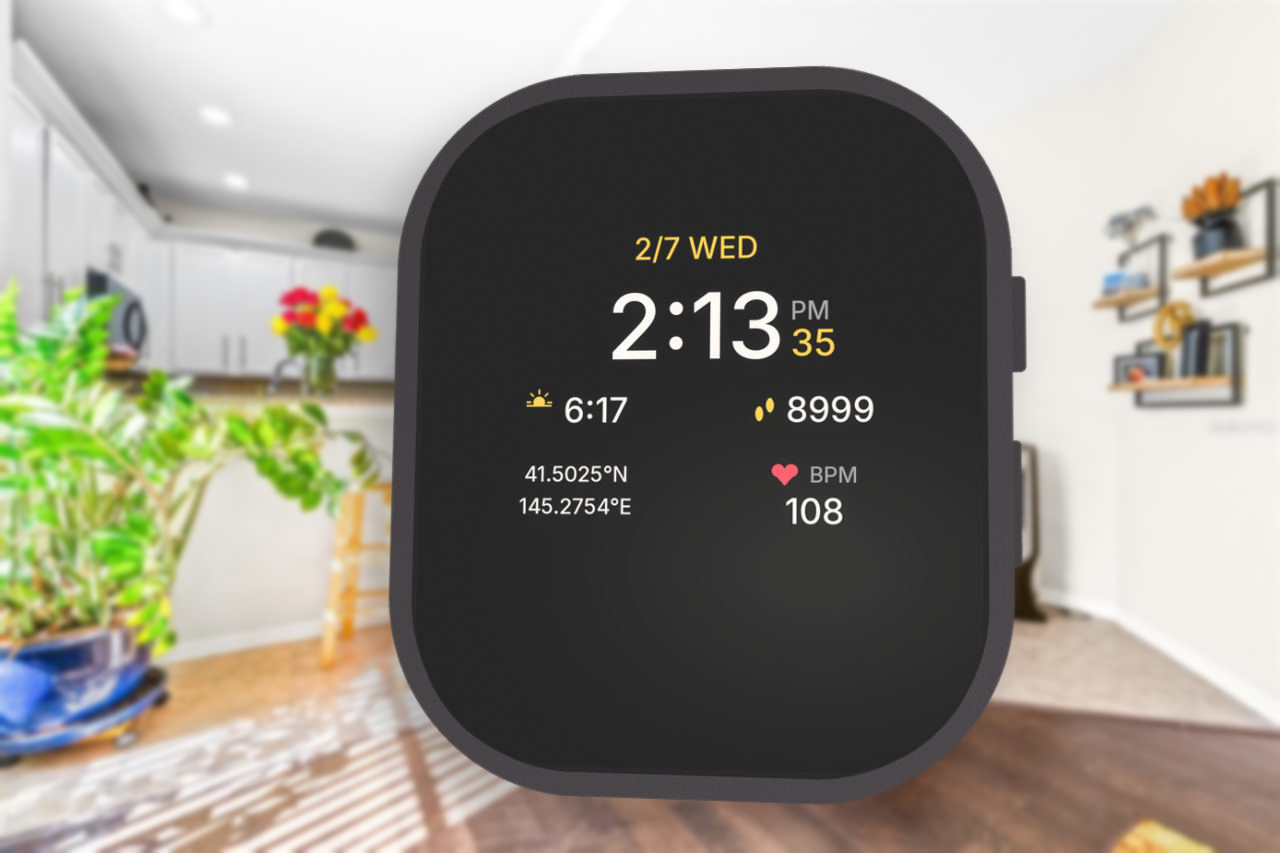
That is 2.13.35
